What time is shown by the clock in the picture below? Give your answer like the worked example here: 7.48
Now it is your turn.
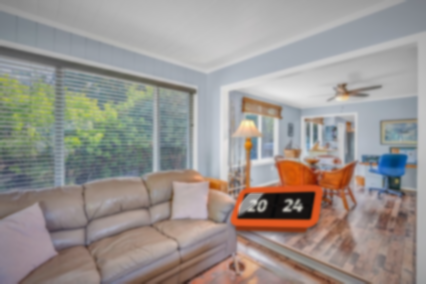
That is 20.24
